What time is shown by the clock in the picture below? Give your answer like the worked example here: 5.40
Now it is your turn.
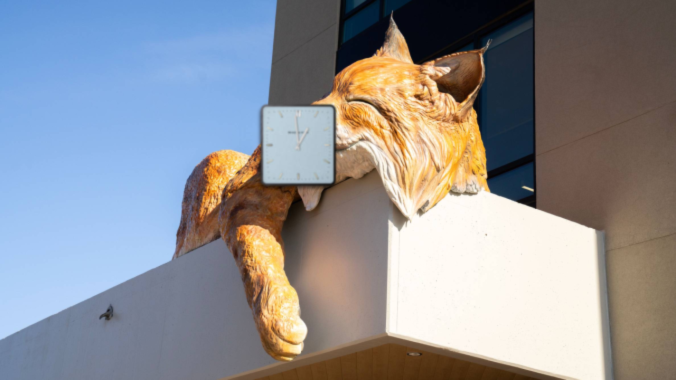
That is 12.59
